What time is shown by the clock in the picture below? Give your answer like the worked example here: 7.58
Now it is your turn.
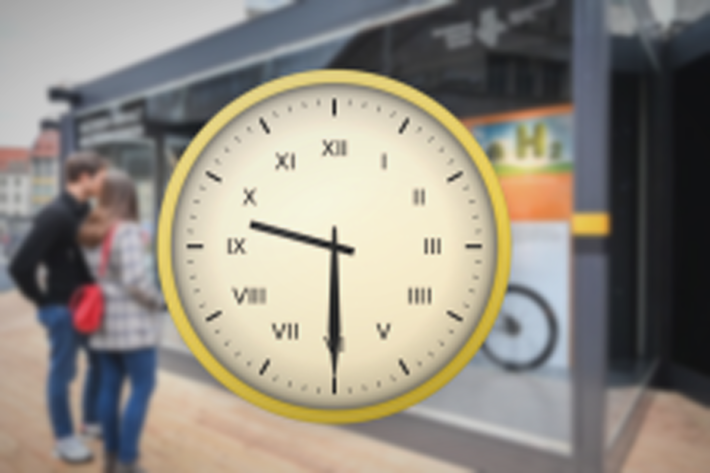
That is 9.30
